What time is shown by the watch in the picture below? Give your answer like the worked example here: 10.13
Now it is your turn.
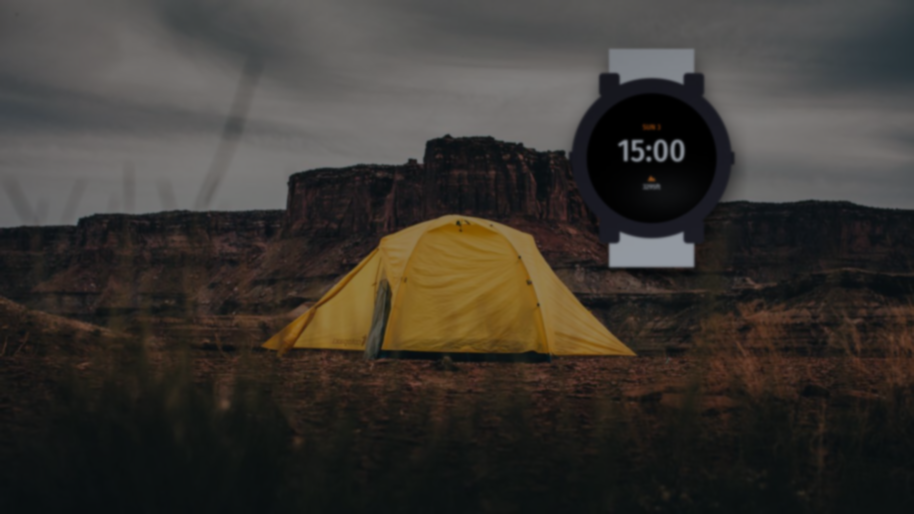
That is 15.00
